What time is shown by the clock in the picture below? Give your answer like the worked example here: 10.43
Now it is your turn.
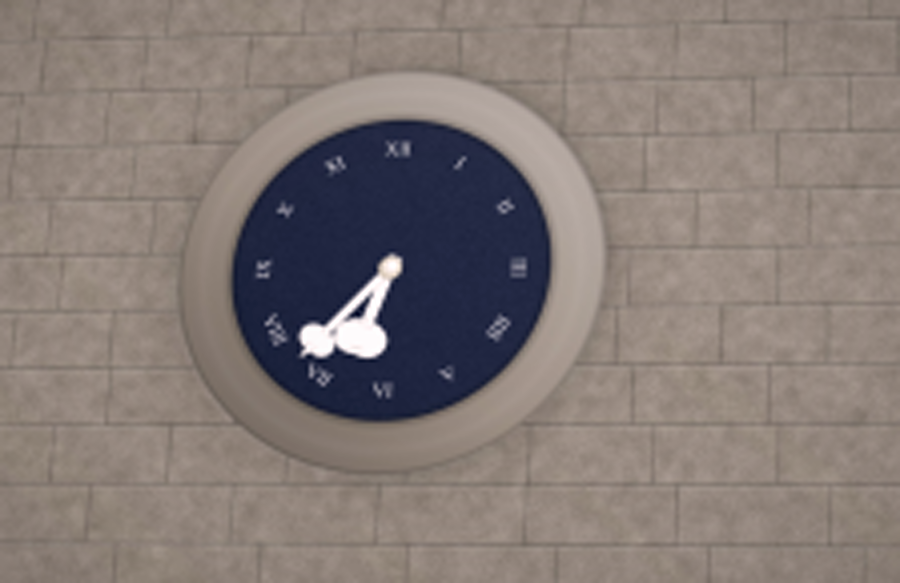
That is 6.37
